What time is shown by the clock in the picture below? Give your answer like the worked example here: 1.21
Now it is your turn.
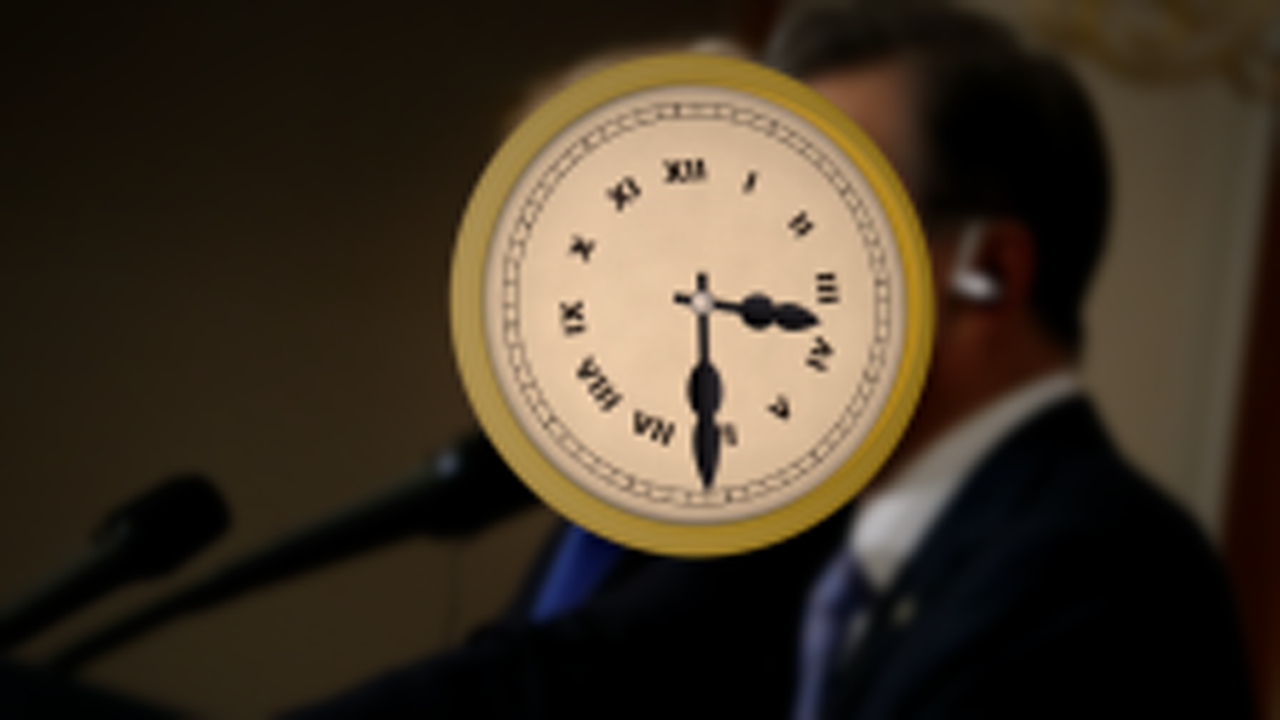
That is 3.31
